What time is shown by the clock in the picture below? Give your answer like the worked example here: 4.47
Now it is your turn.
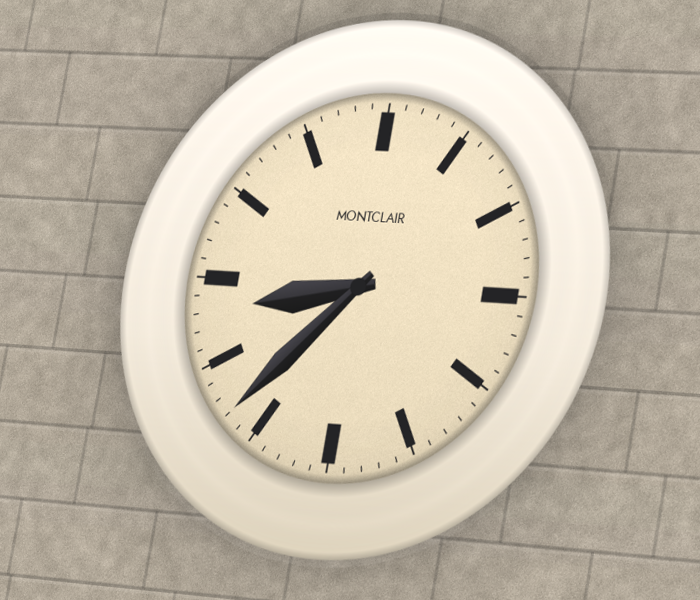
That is 8.37
